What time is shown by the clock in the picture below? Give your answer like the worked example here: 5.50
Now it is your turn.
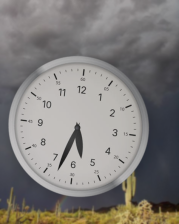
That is 5.33
